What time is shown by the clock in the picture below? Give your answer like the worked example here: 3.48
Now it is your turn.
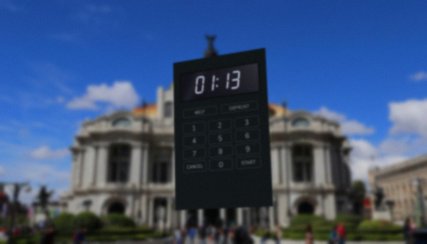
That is 1.13
